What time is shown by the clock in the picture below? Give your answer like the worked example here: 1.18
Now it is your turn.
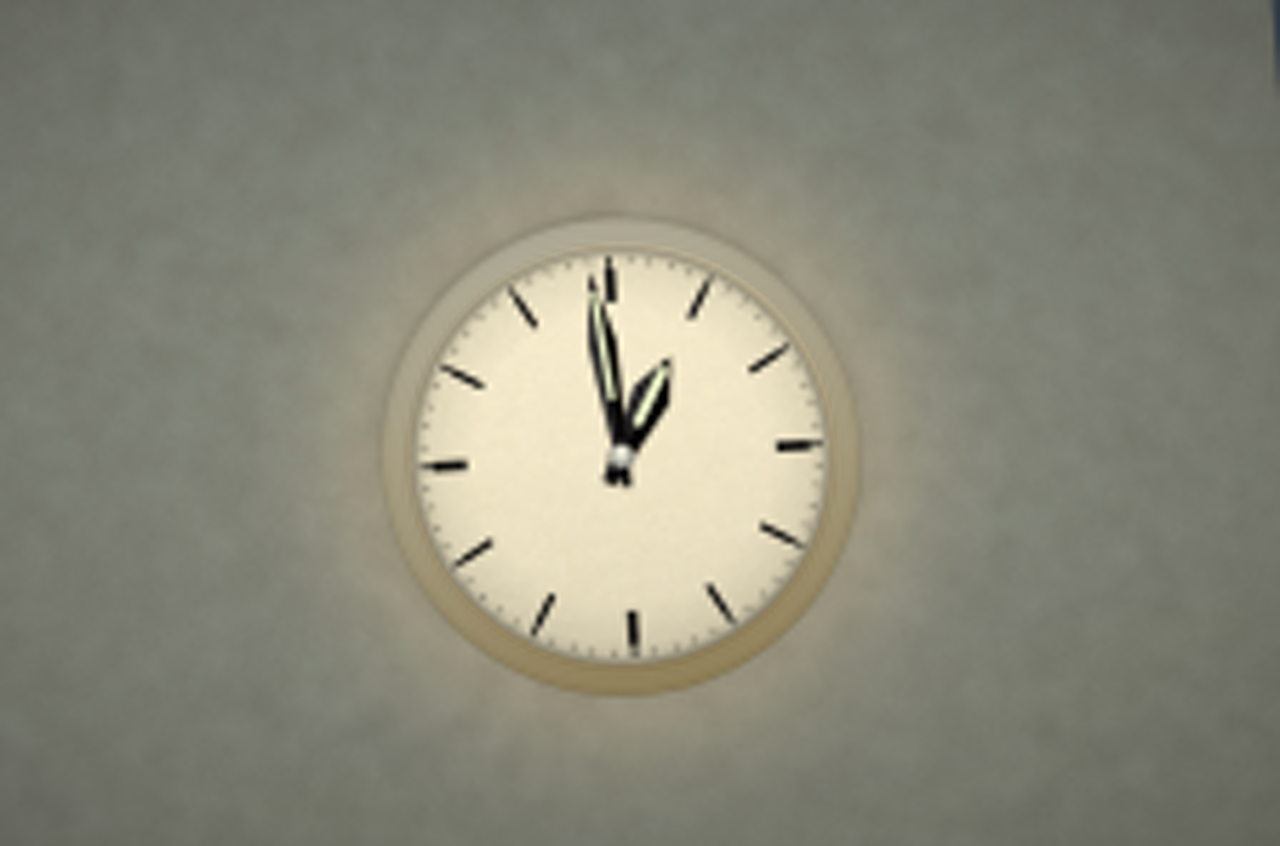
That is 12.59
